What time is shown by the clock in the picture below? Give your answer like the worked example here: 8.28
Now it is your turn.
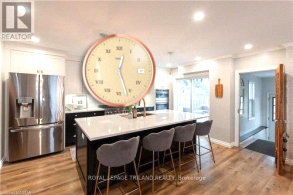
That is 12.27
